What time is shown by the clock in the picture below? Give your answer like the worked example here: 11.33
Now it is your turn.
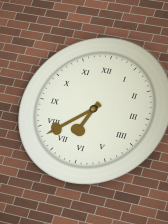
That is 6.38
